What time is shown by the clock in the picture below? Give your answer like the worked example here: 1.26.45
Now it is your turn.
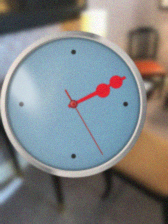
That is 2.10.25
